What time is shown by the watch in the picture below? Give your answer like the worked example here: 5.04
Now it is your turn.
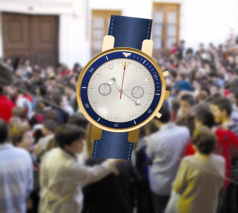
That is 10.20
